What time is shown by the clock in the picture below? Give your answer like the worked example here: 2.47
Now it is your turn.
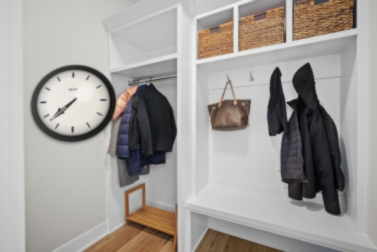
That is 7.38
